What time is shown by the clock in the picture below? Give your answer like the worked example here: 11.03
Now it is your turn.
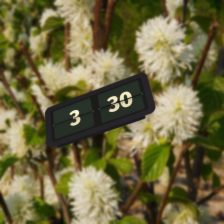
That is 3.30
